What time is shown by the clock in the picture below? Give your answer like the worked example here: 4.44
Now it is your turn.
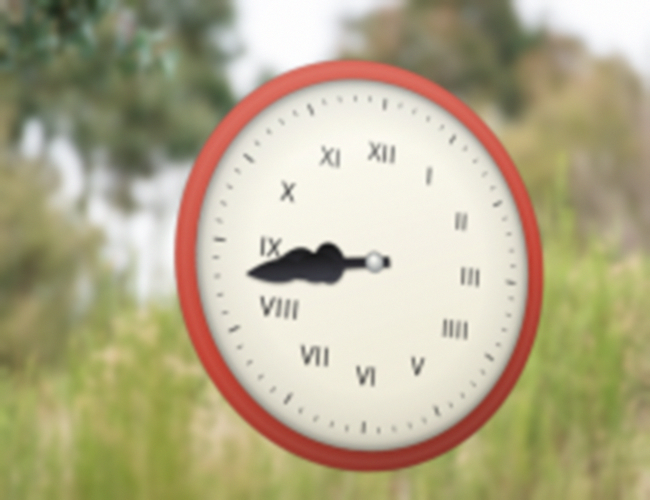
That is 8.43
